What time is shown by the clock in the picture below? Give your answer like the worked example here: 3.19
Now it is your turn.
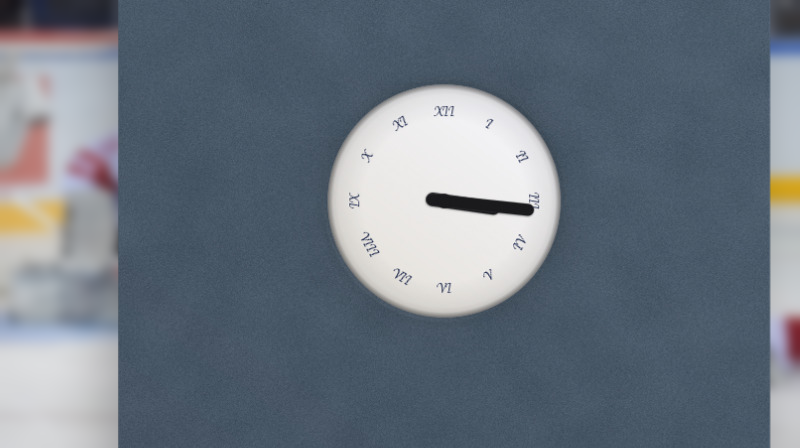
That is 3.16
